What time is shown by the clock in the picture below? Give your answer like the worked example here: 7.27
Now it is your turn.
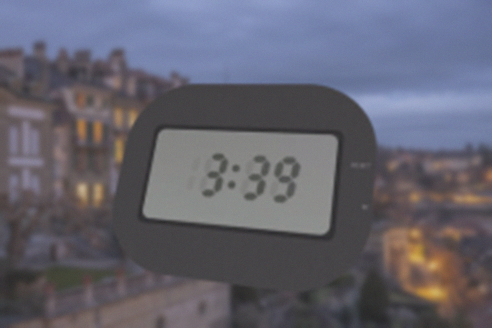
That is 3.39
